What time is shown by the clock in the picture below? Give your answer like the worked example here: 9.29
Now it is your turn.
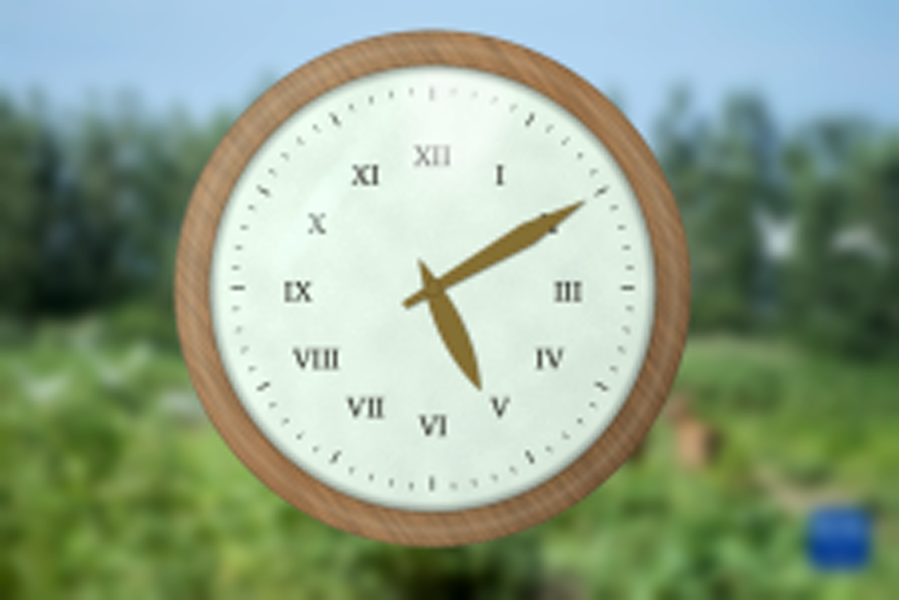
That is 5.10
